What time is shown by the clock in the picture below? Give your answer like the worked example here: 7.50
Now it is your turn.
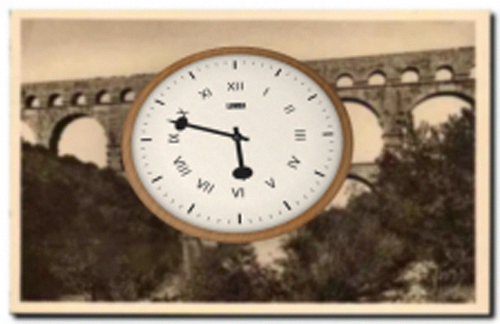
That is 5.48
